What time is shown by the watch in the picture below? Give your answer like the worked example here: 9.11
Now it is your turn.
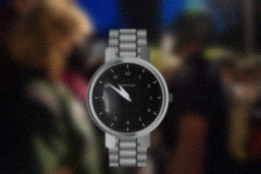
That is 10.51
